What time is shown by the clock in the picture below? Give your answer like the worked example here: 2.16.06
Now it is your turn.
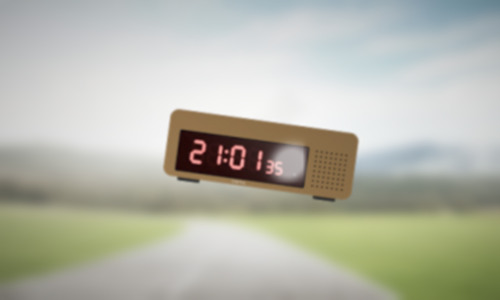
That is 21.01.35
